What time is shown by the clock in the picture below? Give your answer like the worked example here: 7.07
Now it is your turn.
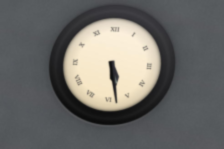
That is 5.28
